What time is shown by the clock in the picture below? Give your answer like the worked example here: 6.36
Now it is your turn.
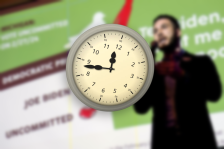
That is 11.43
